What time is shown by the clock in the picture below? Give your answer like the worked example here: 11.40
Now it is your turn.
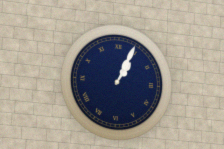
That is 1.04
